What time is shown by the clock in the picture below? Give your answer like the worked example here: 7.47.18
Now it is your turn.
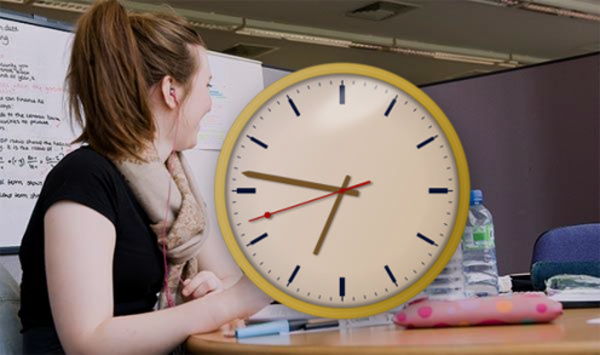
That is 6.46.42
